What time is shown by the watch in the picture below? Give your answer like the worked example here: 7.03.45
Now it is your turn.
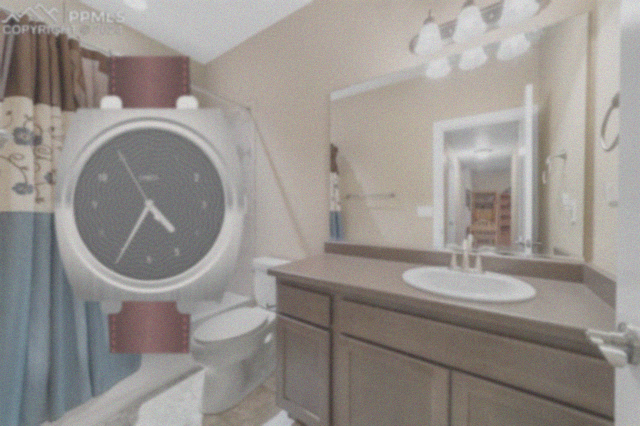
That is 4.34.55
